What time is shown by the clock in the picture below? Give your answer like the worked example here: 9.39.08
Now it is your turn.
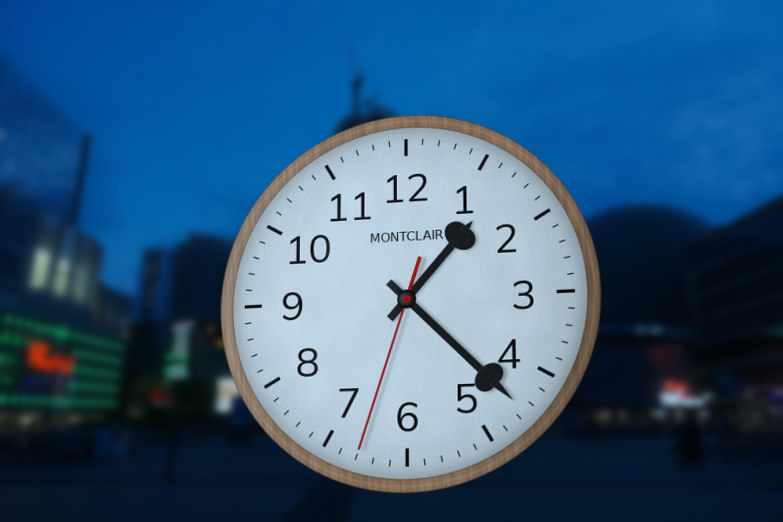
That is 1.22.33
